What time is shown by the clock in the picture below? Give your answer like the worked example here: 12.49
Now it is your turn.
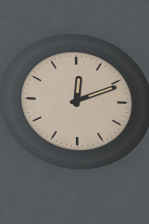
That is 12.11
